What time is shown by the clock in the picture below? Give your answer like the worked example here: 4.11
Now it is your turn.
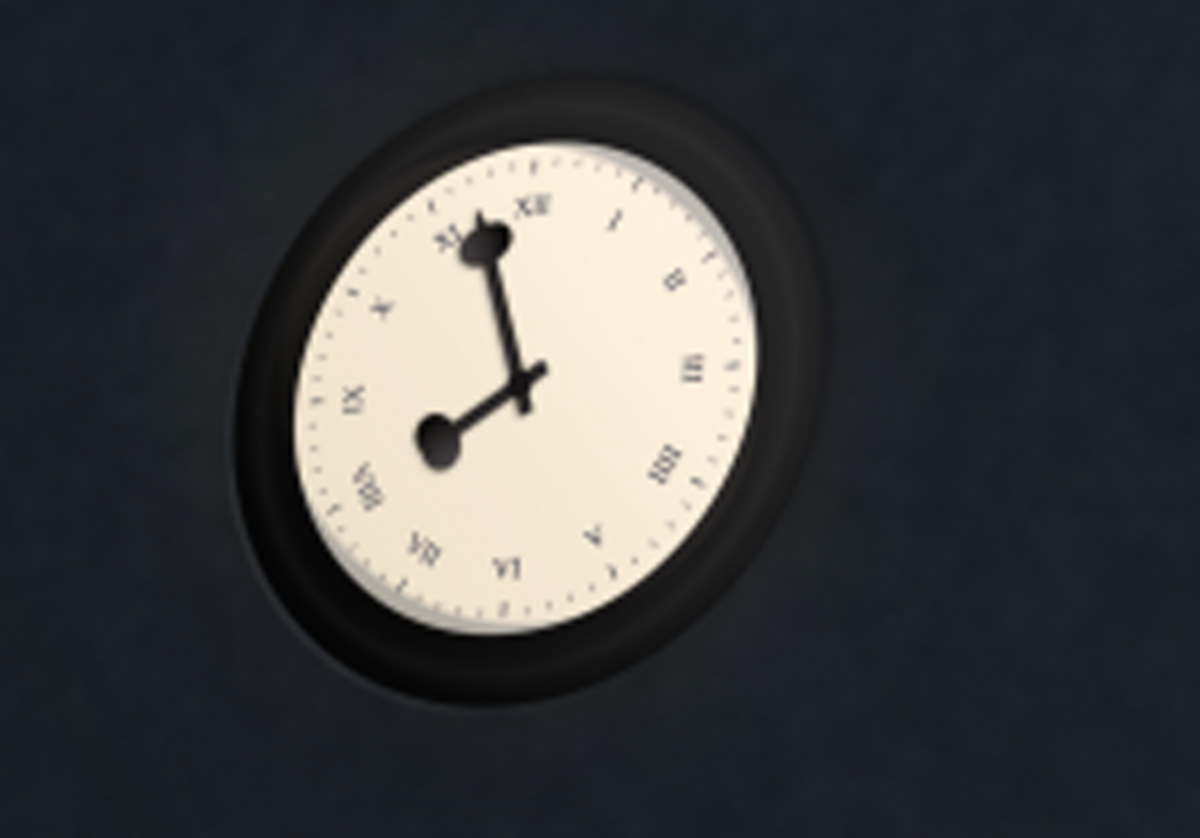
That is 7.57
